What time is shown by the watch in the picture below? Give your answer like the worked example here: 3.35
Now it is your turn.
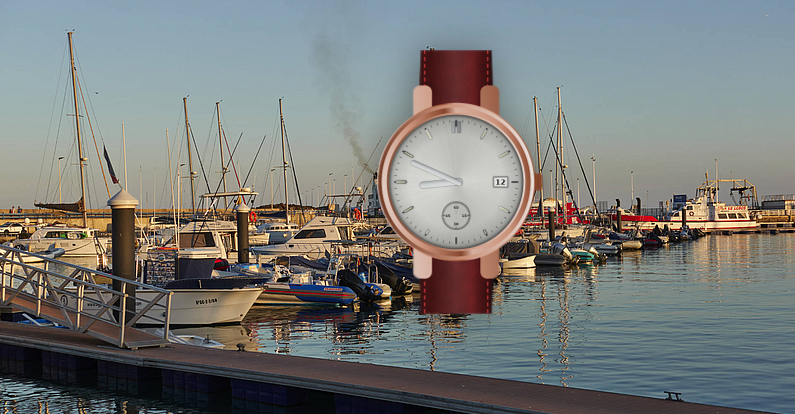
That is 8.49
